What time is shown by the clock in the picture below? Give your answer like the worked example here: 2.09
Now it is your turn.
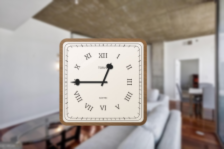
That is 12.45
